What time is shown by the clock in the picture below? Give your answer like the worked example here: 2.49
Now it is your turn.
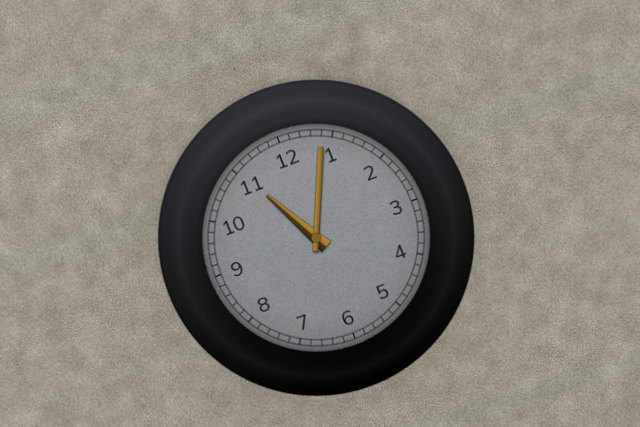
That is 11.04
